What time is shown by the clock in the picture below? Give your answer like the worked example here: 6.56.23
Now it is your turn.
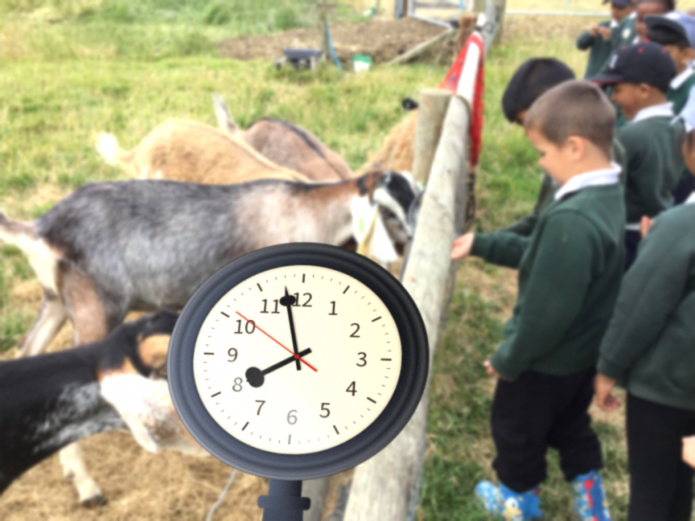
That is 7.57.51
